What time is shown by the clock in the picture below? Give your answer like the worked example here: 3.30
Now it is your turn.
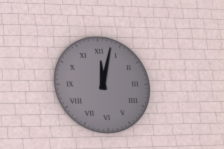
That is 12.03
